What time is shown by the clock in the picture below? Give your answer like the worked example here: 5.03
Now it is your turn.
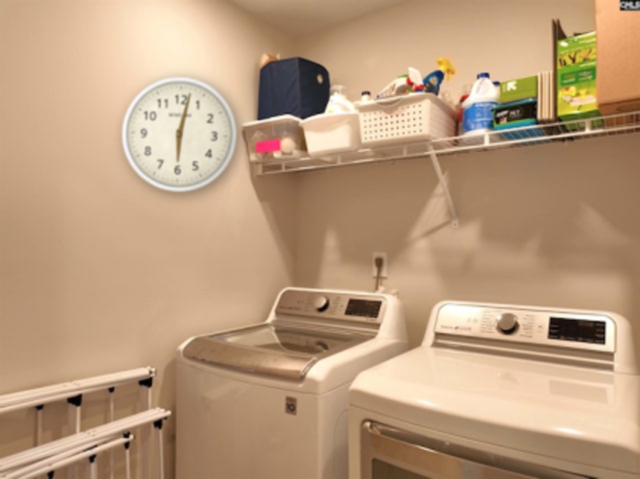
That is 6.02
